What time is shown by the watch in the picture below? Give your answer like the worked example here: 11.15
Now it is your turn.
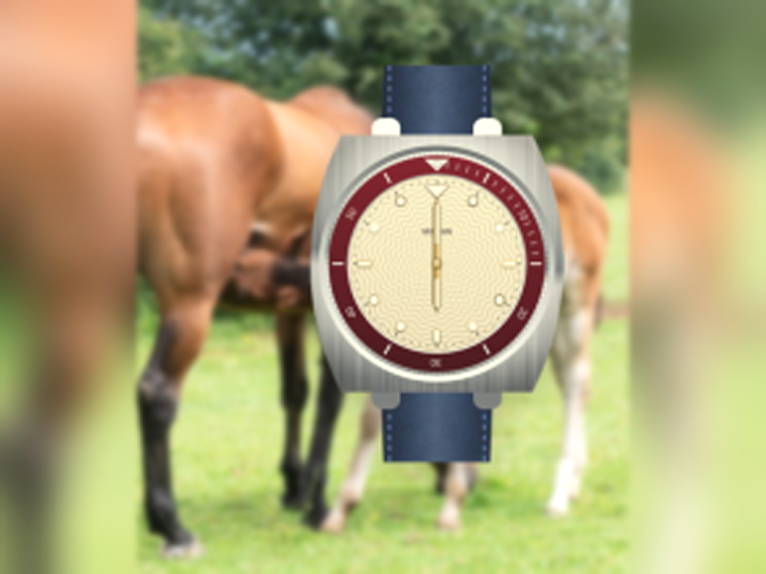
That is 6.00
